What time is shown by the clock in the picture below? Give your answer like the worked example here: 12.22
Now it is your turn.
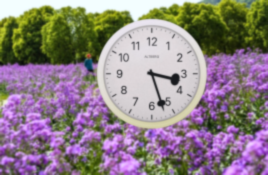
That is 3.27
